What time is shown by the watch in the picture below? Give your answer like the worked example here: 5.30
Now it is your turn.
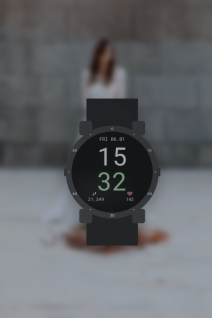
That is 15.32
